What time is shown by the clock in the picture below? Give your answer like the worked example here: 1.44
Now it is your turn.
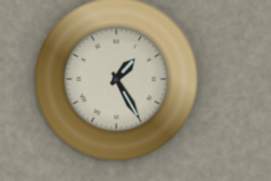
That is 1.25
